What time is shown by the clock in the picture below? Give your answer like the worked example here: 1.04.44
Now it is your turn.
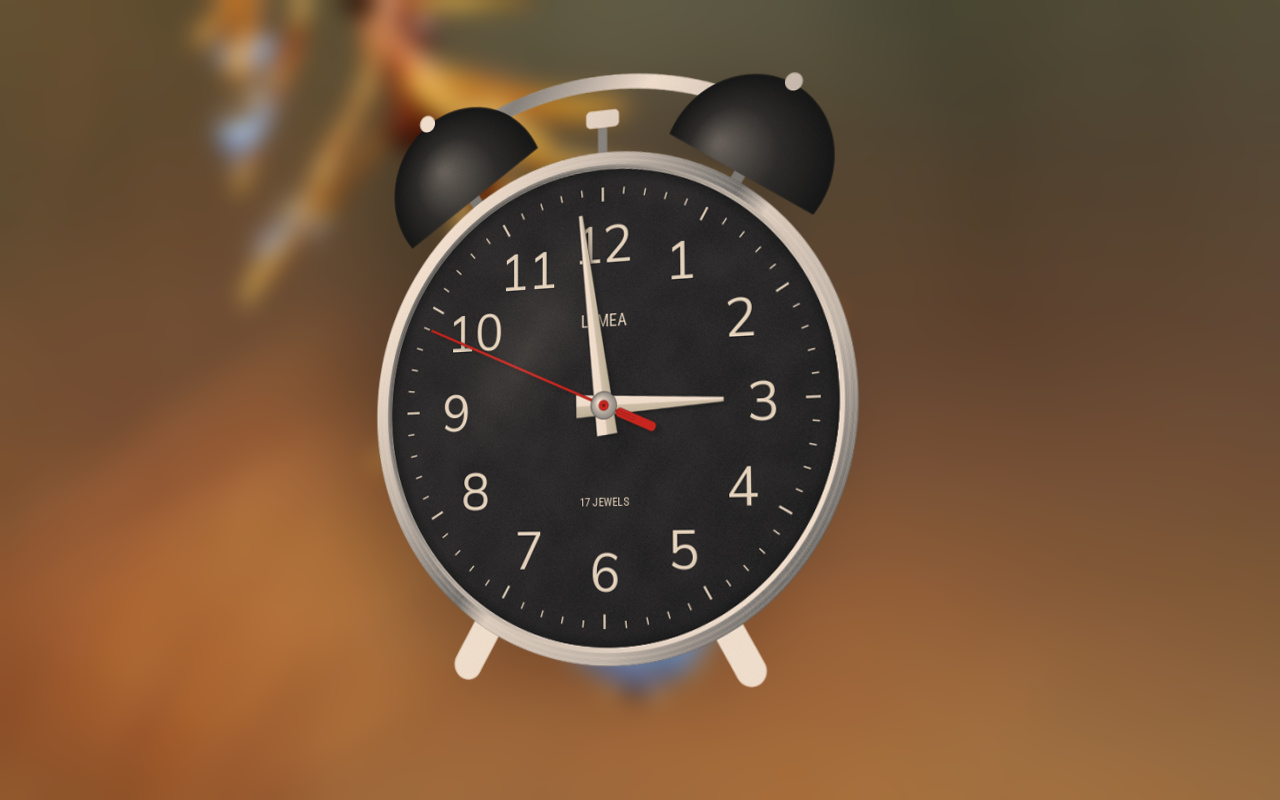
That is 2.58.49
